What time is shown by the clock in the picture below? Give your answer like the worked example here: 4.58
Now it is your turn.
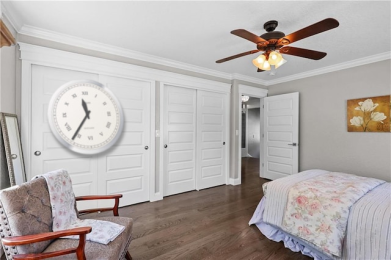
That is 11.36
